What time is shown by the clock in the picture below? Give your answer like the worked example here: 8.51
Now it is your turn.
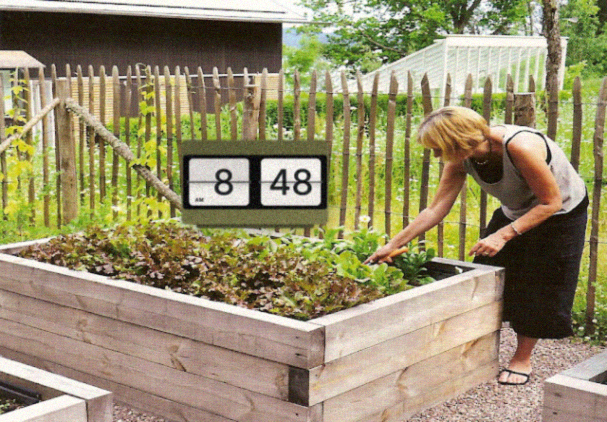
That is 8.48
